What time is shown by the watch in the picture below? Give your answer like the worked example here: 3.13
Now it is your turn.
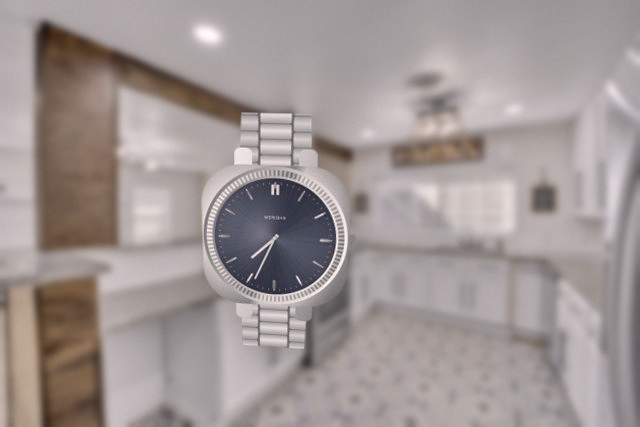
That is 7.34
